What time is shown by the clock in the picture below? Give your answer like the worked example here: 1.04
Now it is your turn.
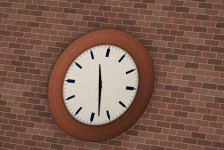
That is 11.28
